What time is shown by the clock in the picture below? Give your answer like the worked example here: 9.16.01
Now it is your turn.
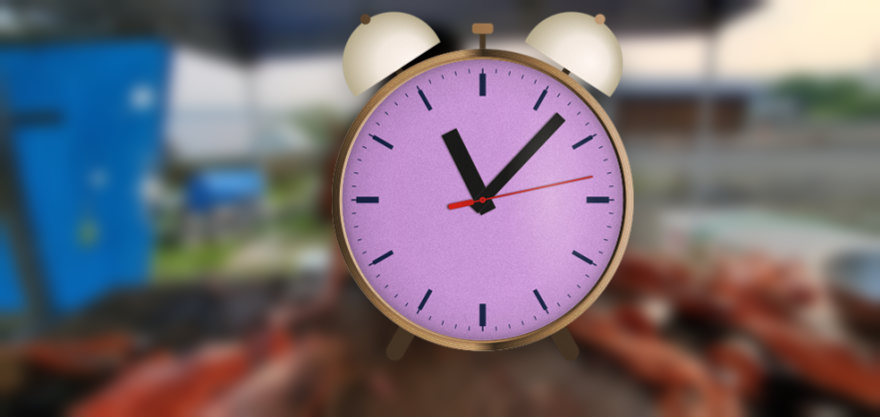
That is 11.07.13
